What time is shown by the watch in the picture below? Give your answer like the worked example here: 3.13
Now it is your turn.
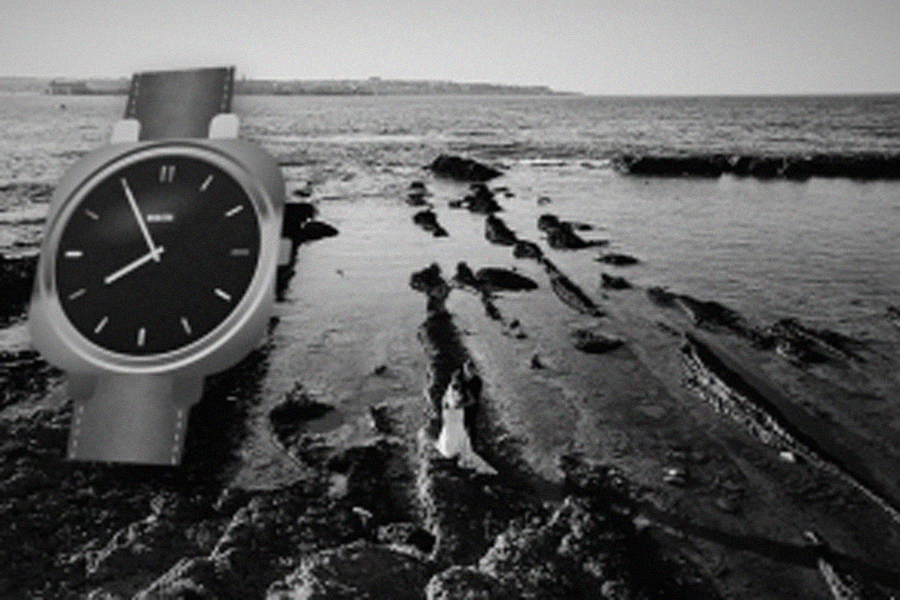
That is 7.55
